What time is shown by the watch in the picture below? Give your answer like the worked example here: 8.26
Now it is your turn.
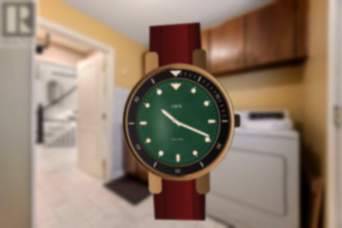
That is 10.19
